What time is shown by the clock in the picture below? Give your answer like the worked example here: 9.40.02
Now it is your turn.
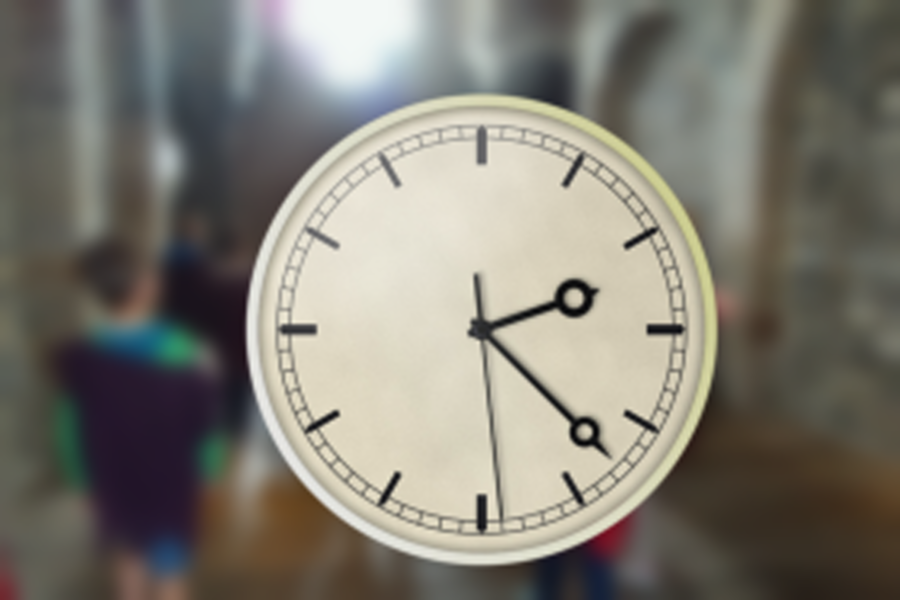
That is 2.22.29
